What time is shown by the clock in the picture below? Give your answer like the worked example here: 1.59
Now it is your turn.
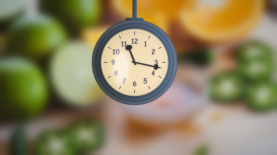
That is 11.17
